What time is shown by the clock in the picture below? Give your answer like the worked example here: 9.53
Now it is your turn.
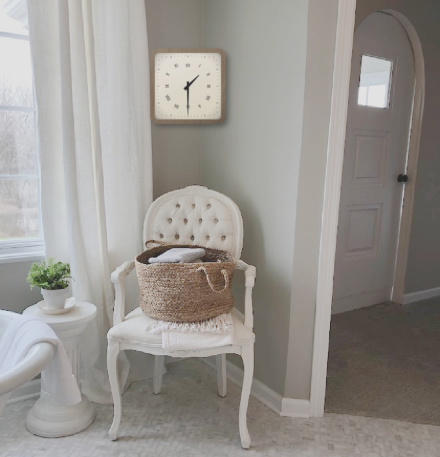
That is 1.30
